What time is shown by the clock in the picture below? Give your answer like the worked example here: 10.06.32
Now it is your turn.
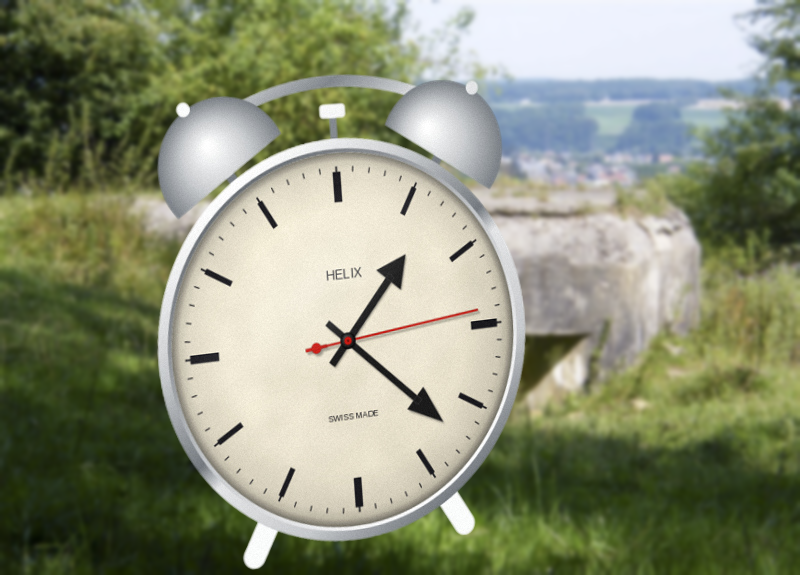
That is 1.22.14
